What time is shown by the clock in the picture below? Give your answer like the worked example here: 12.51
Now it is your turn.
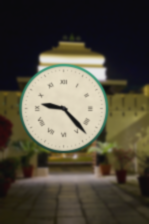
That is 9.23
